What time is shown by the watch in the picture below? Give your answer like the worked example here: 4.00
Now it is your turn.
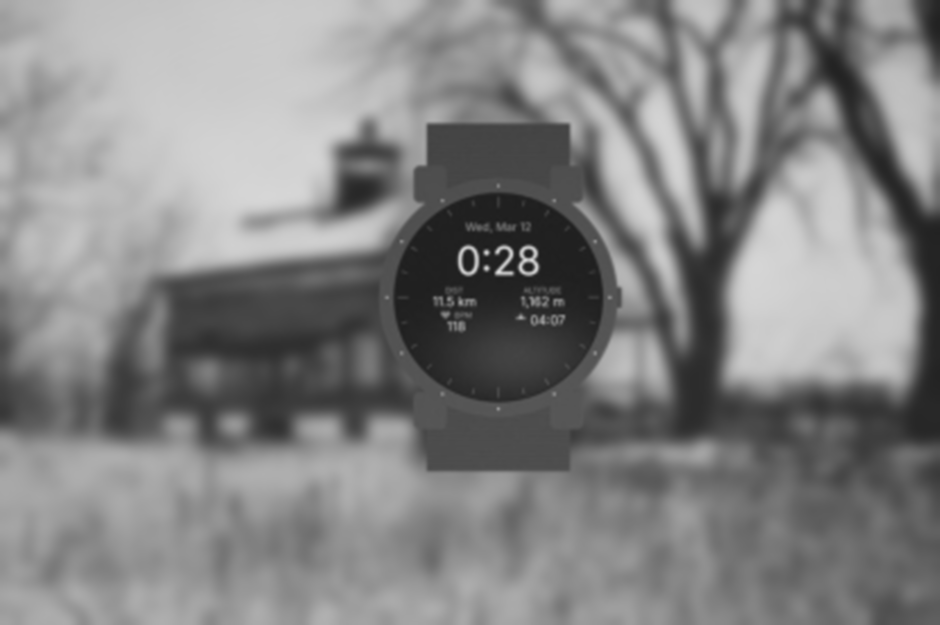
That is 0.28
